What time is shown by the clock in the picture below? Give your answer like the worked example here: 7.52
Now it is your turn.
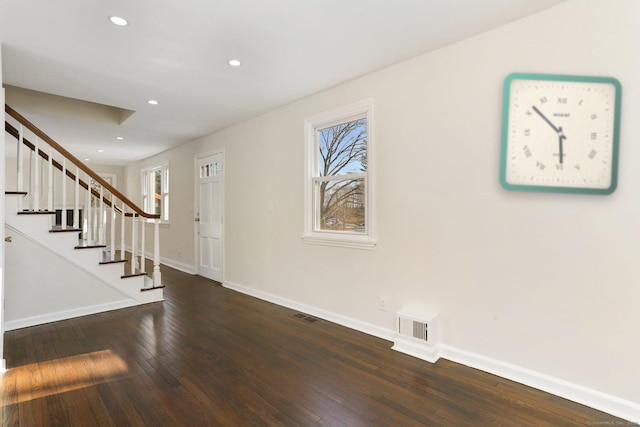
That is 5.52
